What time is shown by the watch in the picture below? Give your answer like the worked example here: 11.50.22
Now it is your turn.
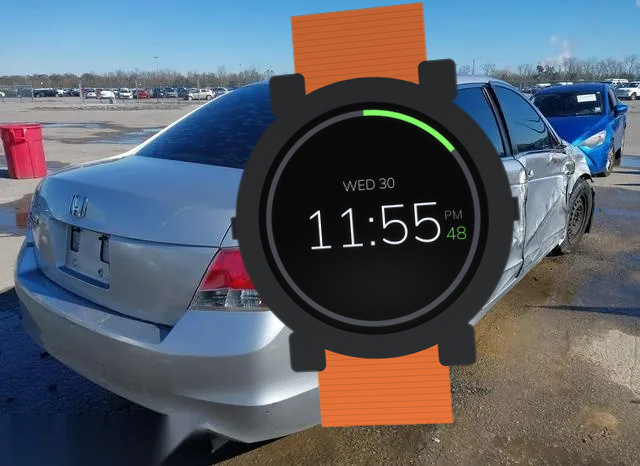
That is 11.55.48
